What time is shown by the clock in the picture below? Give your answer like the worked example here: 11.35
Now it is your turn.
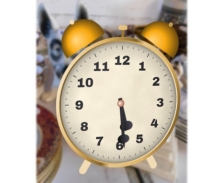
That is 5.29
